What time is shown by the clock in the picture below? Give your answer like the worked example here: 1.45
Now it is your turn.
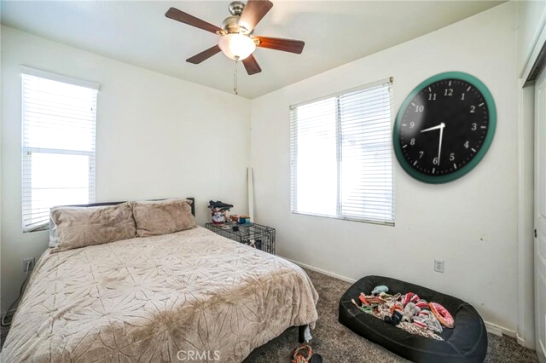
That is 8.29
